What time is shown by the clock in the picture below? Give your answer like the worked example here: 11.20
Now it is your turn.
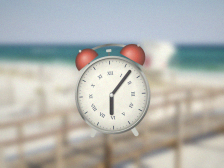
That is 6.07
